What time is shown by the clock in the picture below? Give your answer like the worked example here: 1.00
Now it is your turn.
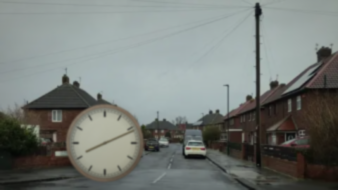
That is 8.11
